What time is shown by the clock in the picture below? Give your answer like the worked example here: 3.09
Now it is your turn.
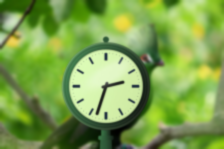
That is 2.33
